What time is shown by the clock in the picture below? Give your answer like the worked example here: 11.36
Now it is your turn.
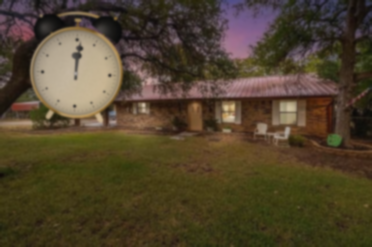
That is 12.01
